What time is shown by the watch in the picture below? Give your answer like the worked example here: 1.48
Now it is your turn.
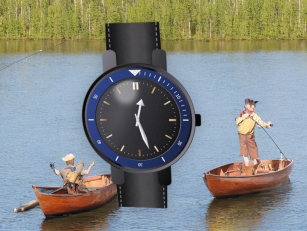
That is 12.27
